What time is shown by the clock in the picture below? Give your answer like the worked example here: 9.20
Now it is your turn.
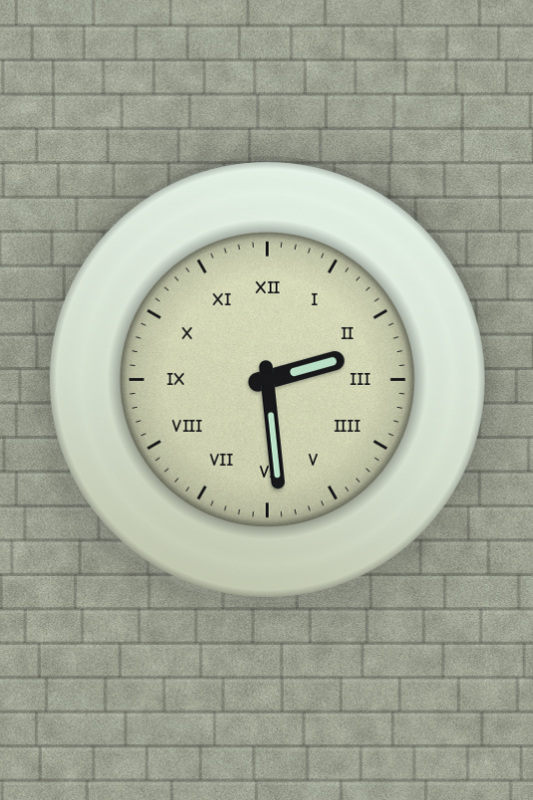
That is 2.29
